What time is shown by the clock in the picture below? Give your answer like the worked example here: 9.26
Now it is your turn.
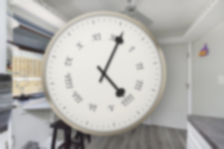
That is 4.01
